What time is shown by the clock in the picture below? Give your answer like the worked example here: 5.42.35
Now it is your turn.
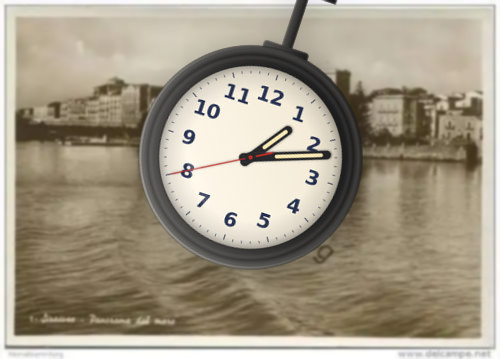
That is 1.11.40
